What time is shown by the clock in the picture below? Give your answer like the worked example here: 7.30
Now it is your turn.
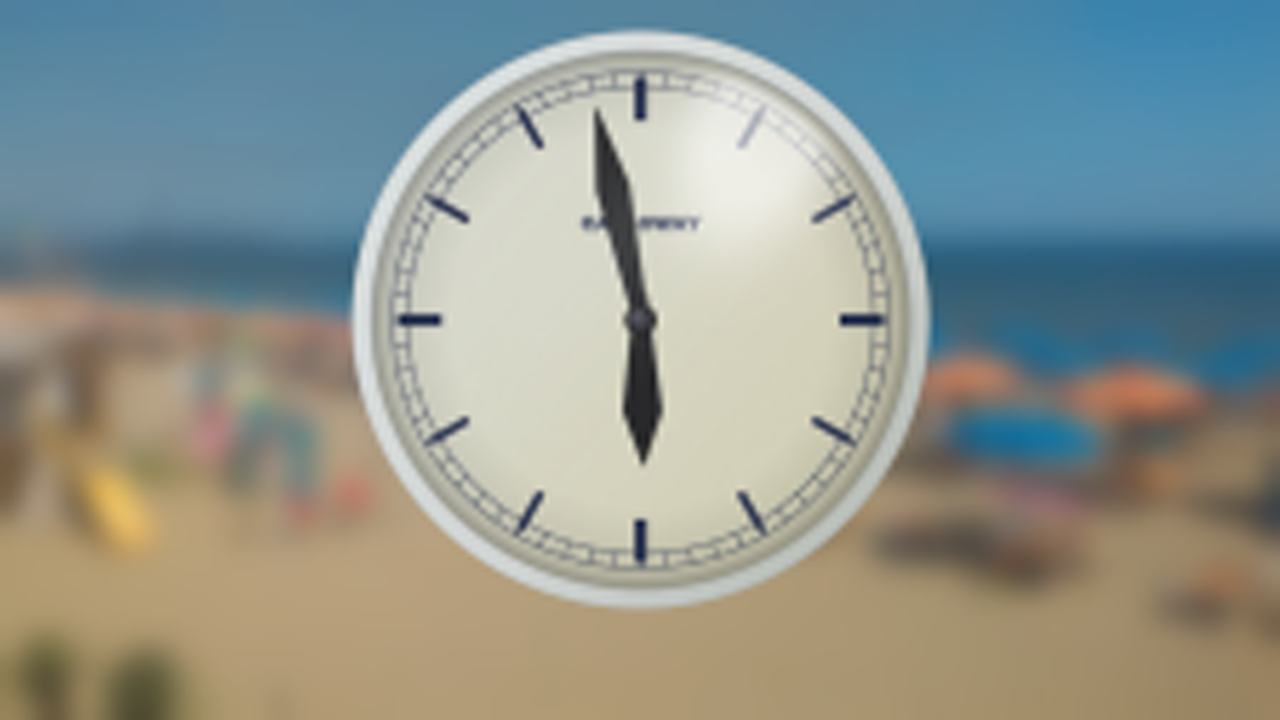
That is 5.58
